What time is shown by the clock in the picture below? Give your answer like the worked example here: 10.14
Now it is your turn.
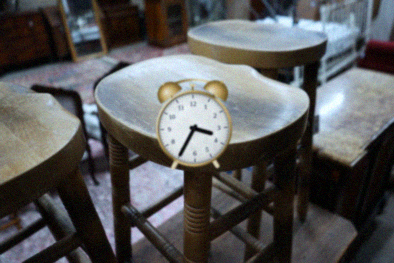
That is 3.35
